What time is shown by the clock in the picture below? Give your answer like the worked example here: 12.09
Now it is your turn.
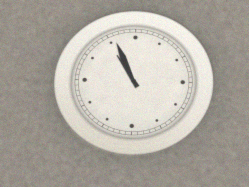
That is 10.56
